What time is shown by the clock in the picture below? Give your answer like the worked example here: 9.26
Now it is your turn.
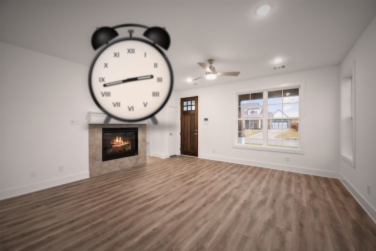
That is 2.43
